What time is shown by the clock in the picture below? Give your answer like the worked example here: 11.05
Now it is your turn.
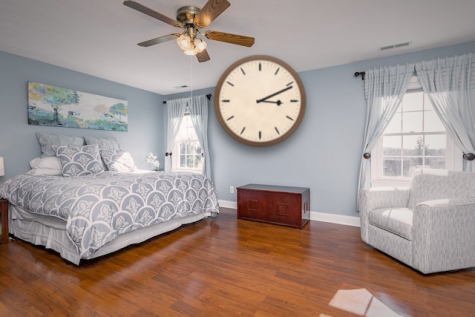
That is 3.11
